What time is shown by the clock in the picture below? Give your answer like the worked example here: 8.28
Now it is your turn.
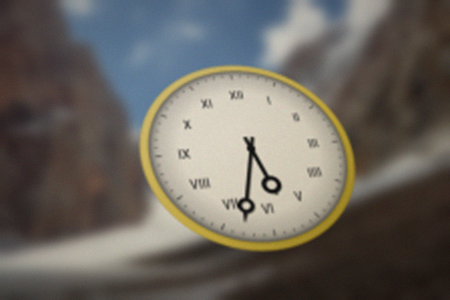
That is 5.33
